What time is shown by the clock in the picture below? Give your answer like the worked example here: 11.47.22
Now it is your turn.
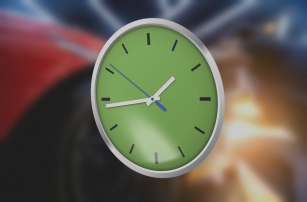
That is 1.43.51
